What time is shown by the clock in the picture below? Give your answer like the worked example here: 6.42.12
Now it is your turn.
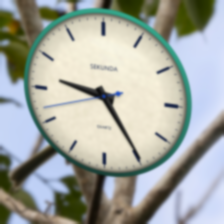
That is 9.24.42
